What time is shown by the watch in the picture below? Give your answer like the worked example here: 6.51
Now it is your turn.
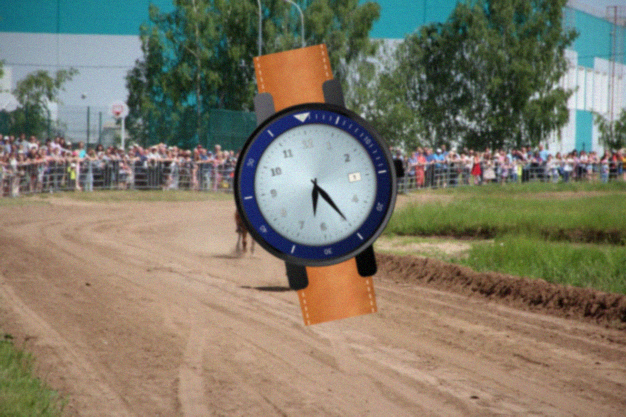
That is 6.25
